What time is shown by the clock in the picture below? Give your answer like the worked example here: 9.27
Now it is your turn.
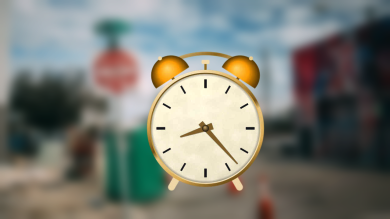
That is 8.23
